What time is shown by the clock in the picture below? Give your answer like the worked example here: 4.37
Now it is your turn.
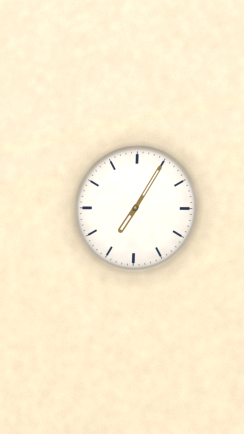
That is 7.05
